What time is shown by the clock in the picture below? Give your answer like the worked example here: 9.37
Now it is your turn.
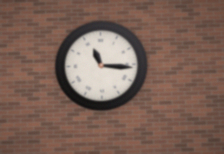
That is 11.16
